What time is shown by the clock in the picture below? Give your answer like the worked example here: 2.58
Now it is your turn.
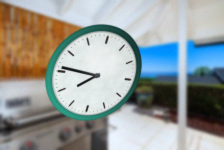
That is 7.46
